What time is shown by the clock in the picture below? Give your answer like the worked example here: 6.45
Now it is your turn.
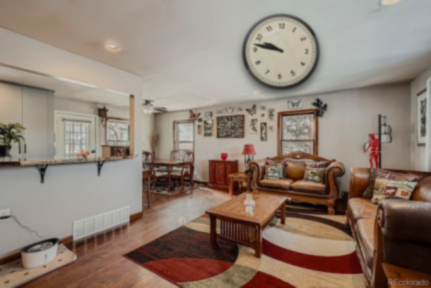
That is 9.47
